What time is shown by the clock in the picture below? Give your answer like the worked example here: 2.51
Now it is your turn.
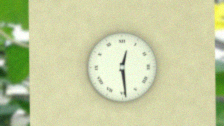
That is 12.29
